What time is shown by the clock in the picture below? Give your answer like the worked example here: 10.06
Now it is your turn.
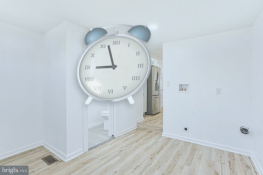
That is 8.57
